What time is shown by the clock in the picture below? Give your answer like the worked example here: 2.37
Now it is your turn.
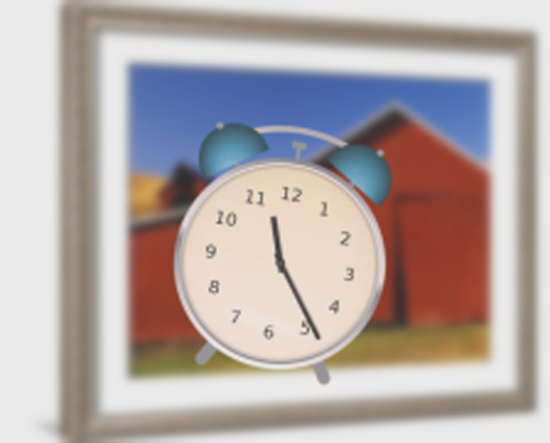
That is 11.24
